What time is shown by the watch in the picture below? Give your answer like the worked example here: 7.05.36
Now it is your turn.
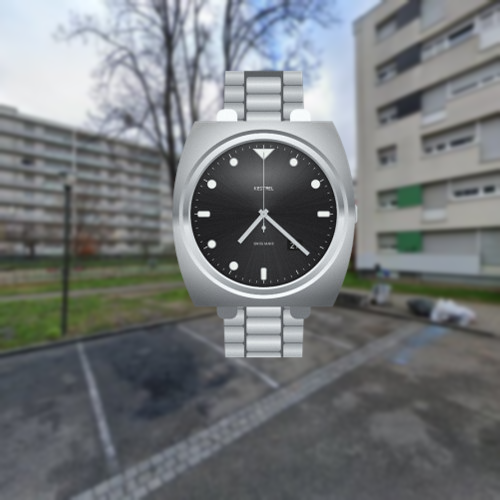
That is 7.22.00
